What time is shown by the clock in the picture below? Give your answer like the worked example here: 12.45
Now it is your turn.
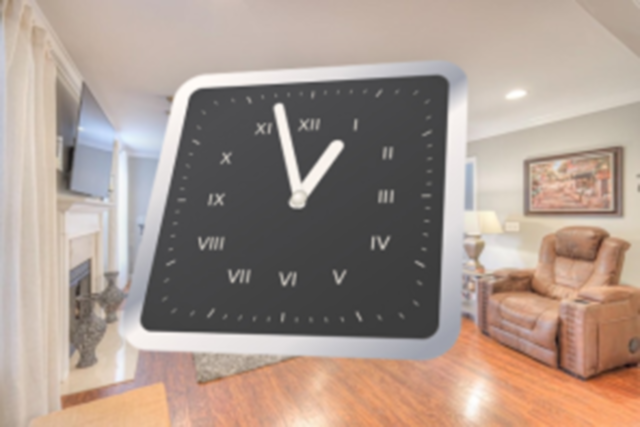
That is 12.57
